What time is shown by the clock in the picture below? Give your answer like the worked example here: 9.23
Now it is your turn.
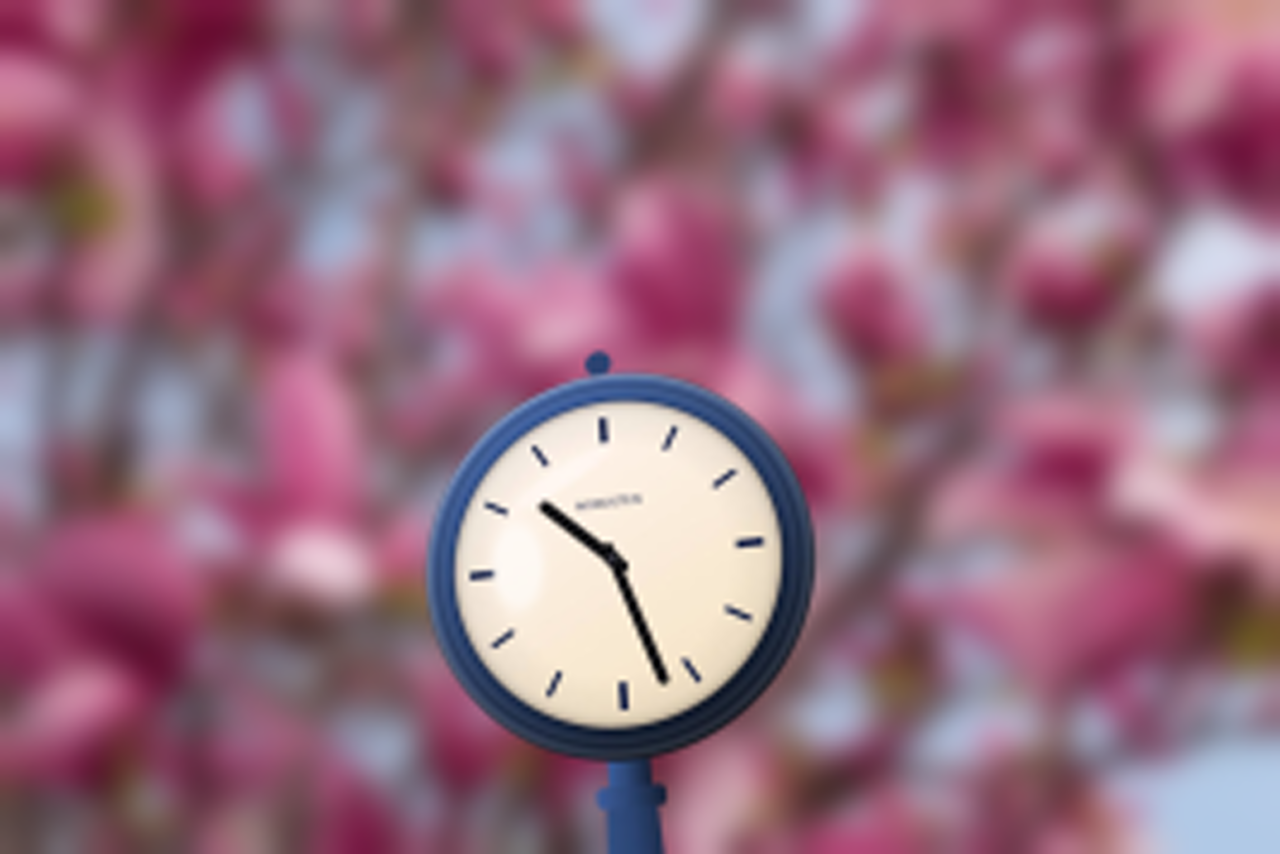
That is 10.27
